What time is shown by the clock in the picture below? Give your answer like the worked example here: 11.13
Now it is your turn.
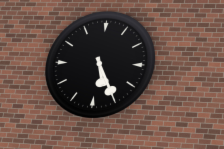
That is 5.25
